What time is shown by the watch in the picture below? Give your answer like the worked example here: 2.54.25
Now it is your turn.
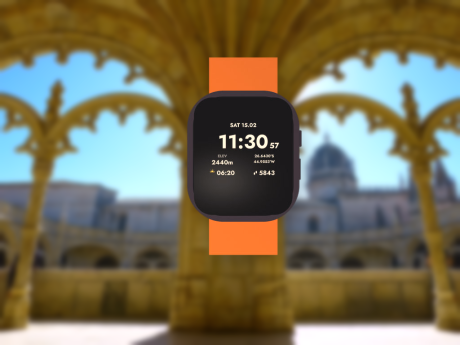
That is 11.30.57
